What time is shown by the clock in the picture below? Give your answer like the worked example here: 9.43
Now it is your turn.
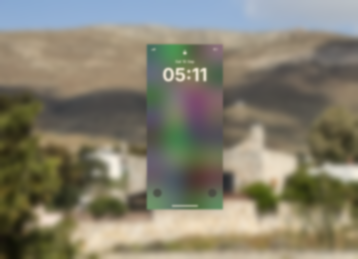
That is 5.11
